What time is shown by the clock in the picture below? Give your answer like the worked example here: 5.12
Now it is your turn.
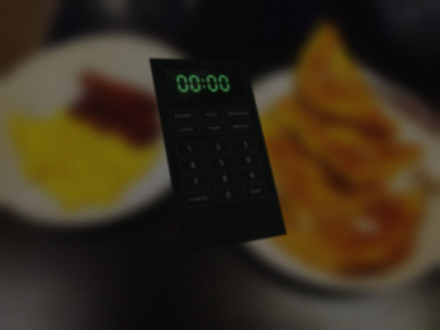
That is 0.00
